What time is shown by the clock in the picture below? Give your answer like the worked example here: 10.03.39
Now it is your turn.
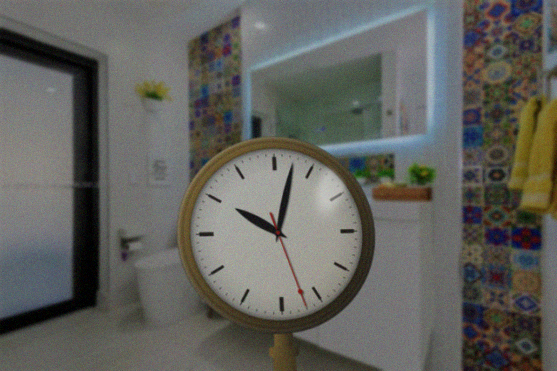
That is 10.02.27
